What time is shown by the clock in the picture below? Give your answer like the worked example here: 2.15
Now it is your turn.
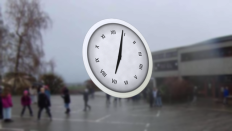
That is 7.04
